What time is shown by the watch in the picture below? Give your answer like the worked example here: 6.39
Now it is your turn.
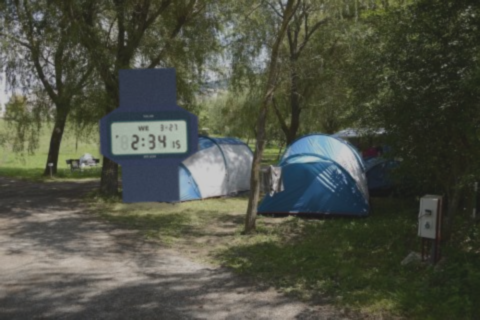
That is 2.34
